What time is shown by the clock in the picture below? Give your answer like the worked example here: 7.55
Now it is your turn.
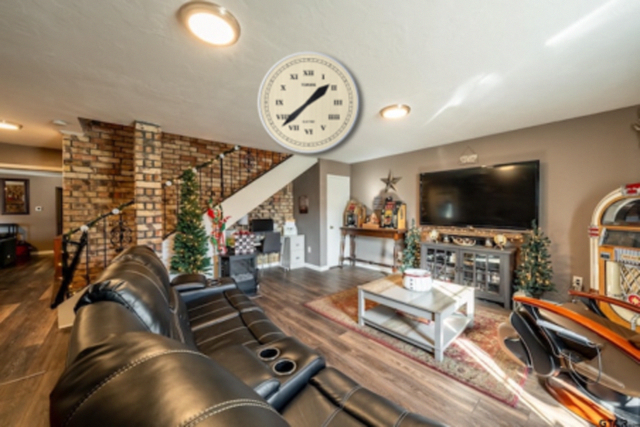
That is 1.38
